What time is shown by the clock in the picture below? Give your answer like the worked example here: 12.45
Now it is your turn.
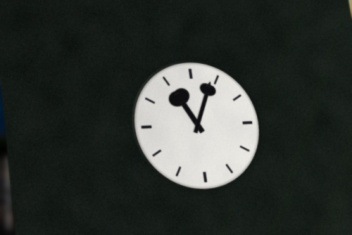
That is 11.04
